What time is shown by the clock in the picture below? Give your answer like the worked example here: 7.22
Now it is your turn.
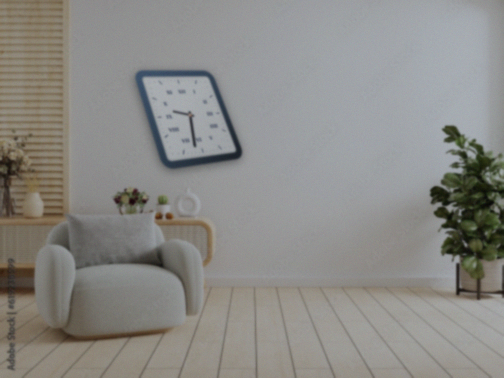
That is 9.32
